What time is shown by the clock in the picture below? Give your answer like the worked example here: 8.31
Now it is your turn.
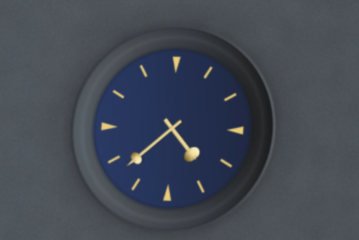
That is 4.38
